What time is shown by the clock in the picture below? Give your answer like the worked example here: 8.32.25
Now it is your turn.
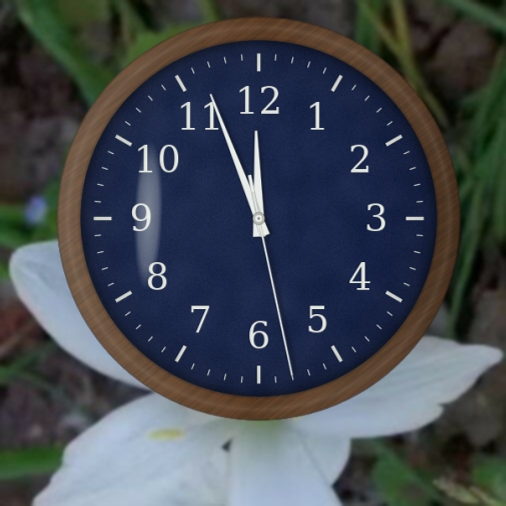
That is 11.56.28
